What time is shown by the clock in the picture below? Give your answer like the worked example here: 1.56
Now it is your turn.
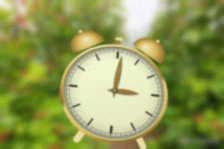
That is 3.01
